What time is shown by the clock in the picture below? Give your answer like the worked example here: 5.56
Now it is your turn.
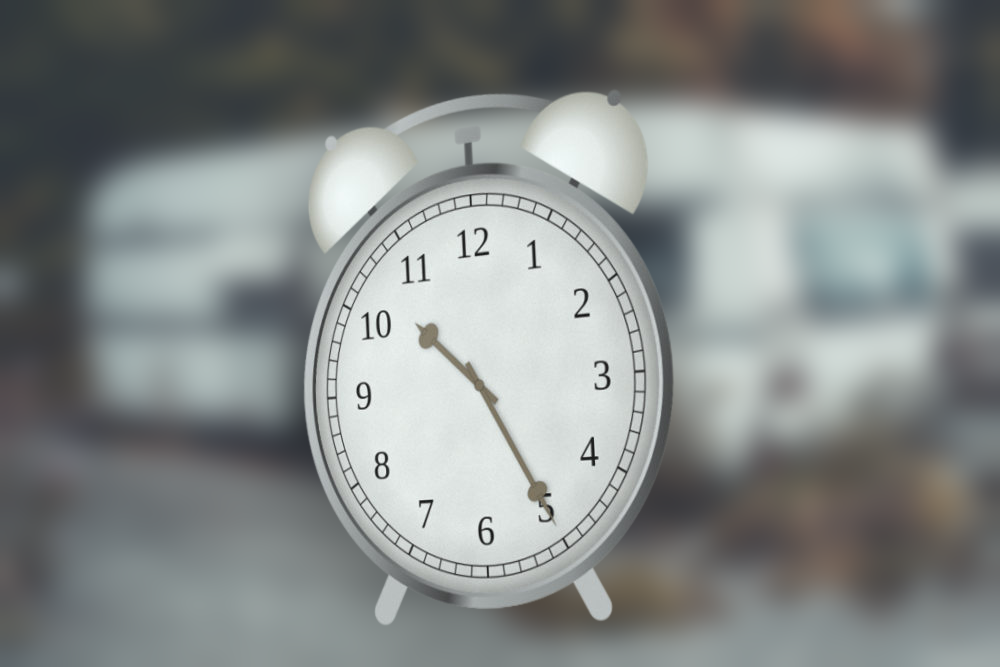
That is 10.25
